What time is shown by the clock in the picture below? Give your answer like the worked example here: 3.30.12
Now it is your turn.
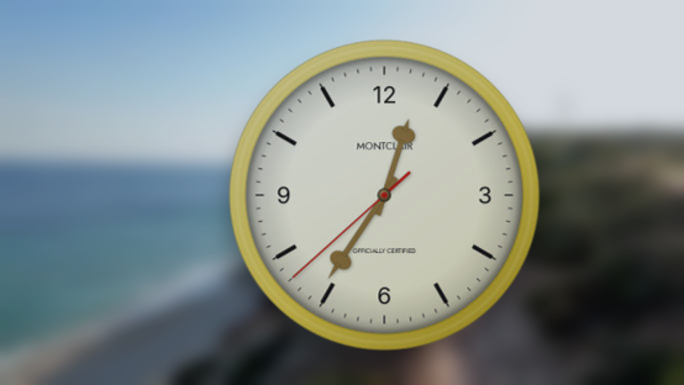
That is 12.35.38
